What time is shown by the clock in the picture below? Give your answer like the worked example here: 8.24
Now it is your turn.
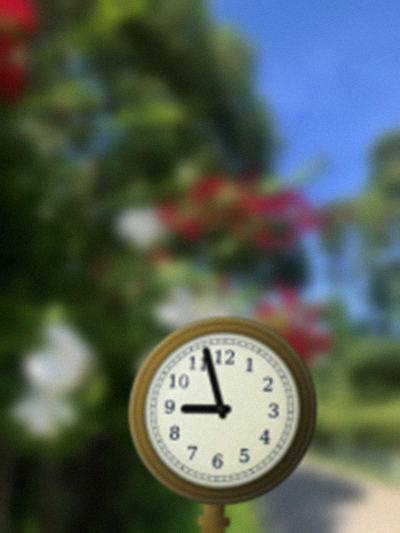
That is 8.57
